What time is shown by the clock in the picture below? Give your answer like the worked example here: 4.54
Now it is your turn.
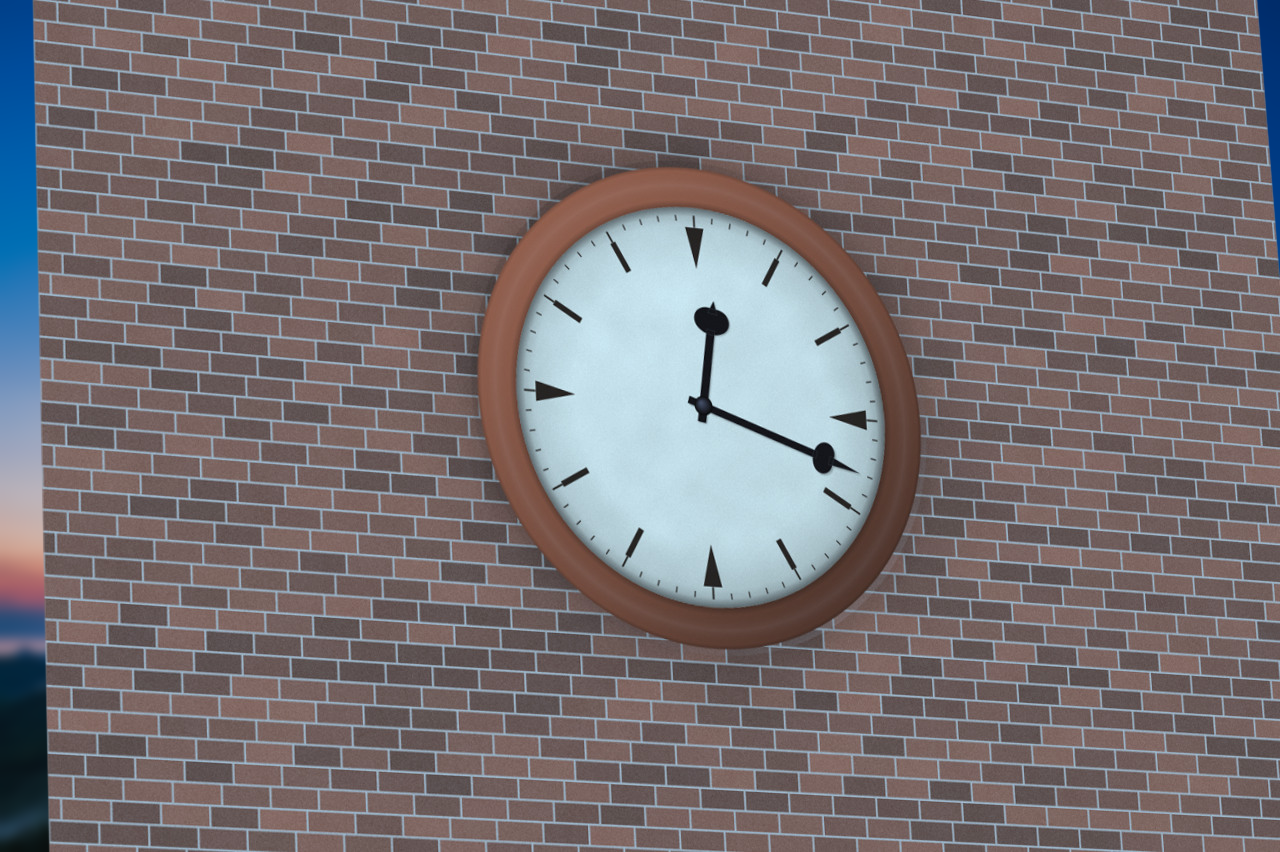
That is 12.18
